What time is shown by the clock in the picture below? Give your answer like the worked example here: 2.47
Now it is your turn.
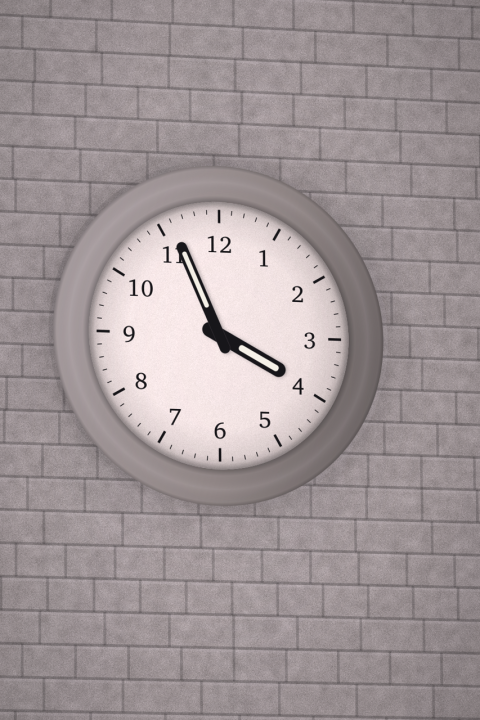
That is 3.56
